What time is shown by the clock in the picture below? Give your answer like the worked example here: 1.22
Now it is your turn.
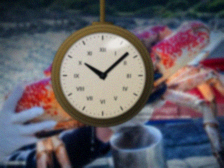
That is 10.08
